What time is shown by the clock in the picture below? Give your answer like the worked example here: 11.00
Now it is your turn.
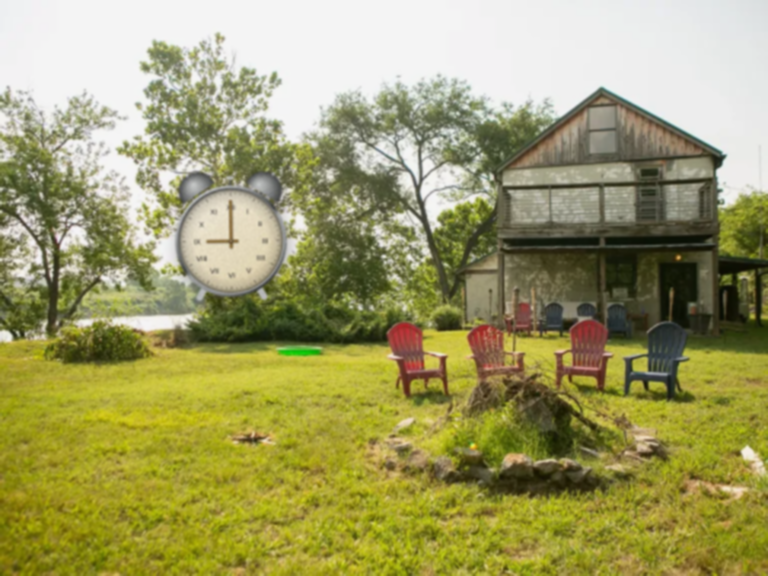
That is 9.00
